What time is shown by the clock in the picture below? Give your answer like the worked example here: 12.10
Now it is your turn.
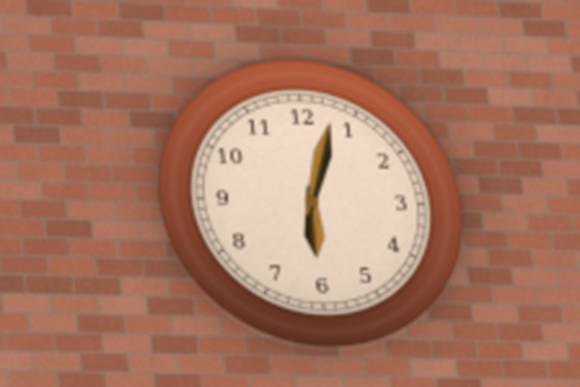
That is 6.03
